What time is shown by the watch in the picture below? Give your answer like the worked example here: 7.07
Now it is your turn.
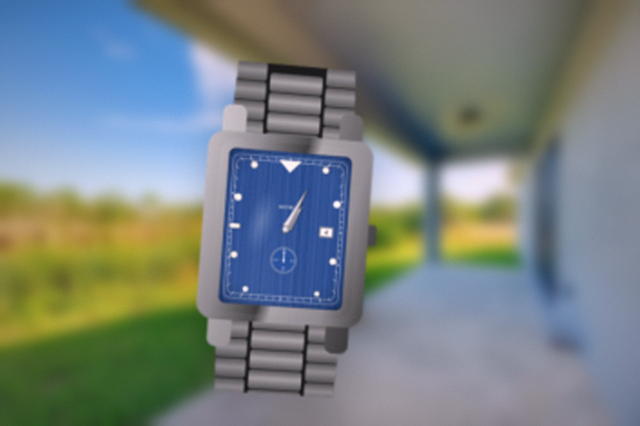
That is 1.04
